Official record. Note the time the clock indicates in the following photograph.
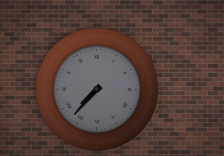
7:37
